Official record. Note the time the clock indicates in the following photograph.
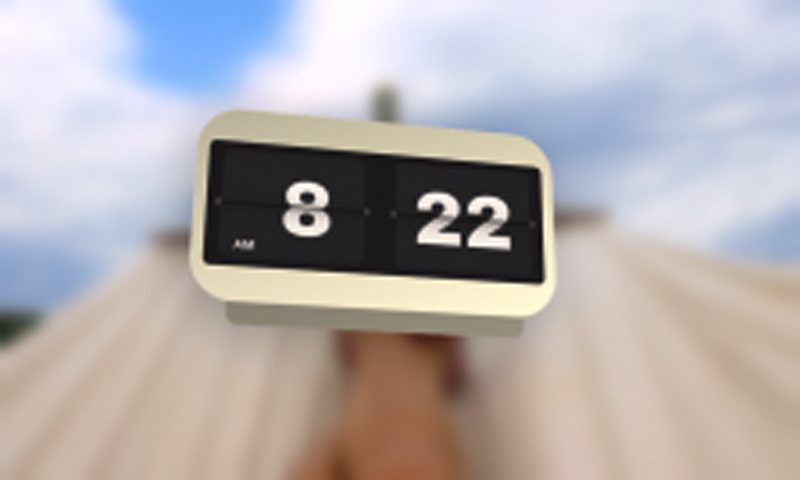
8:22
